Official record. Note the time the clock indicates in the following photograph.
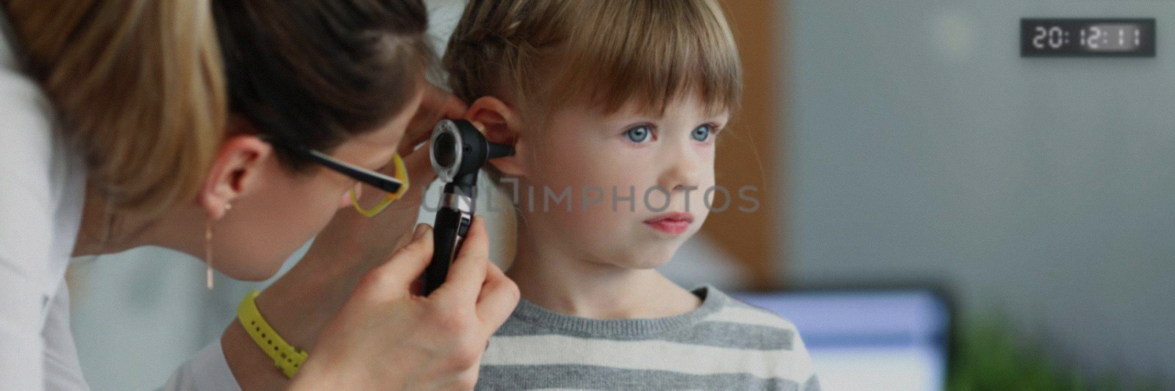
20:12:11
